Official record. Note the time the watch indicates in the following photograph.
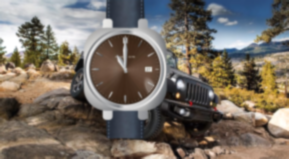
11:00
